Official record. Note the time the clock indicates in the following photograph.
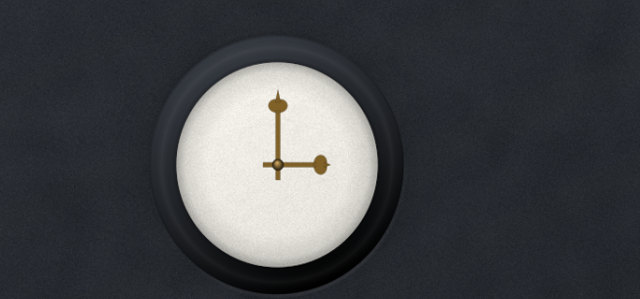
3:00
